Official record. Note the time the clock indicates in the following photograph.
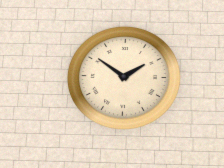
1:51
